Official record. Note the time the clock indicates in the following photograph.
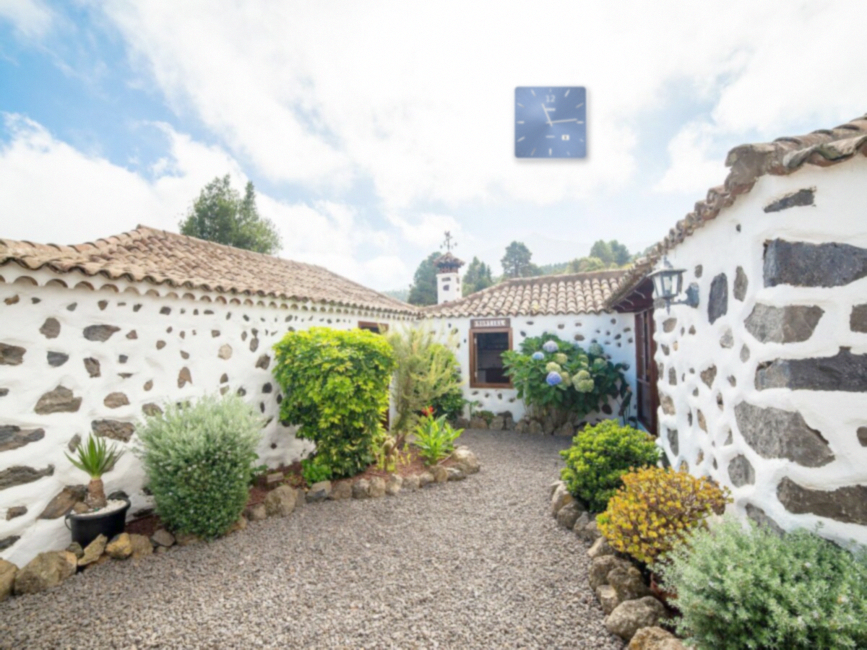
11:14
